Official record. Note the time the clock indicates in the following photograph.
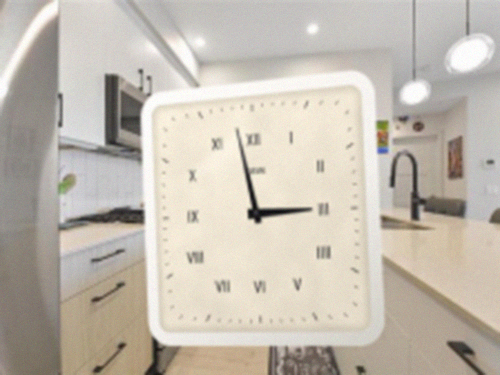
2:58
